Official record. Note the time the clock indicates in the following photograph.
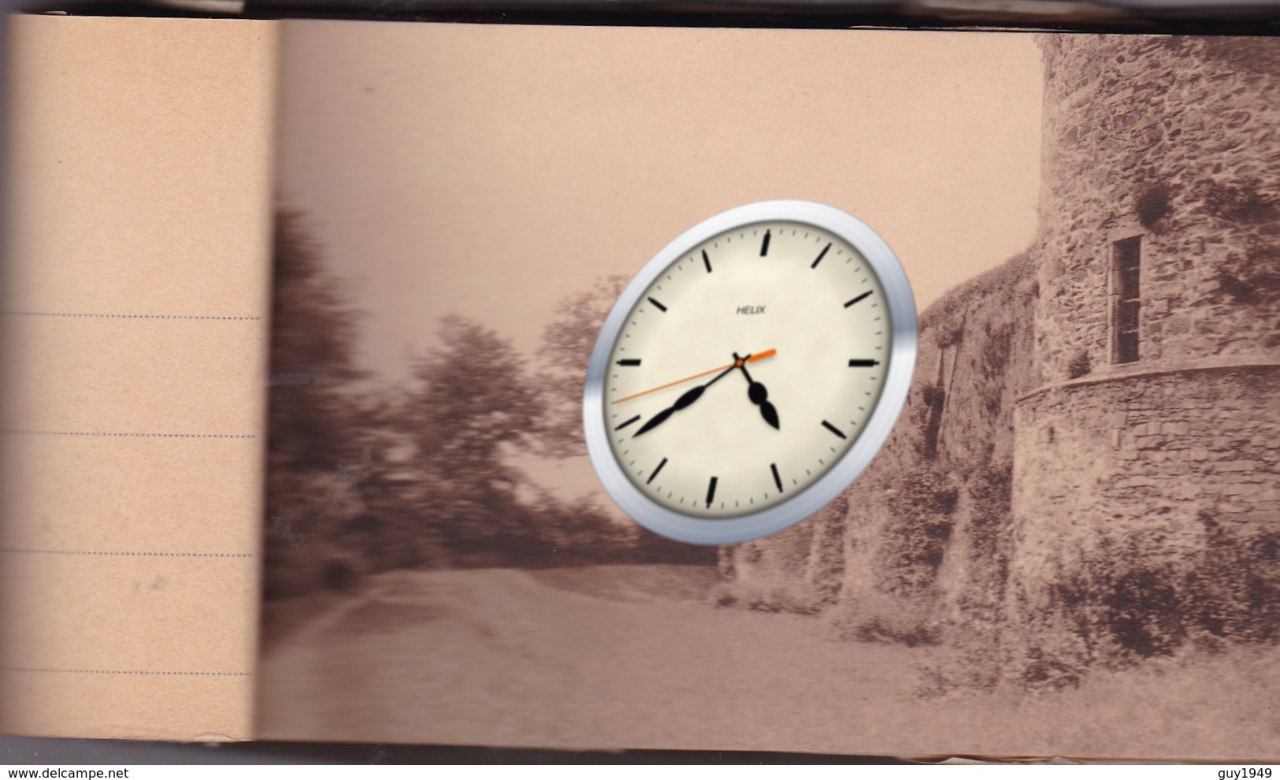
4:38:42
